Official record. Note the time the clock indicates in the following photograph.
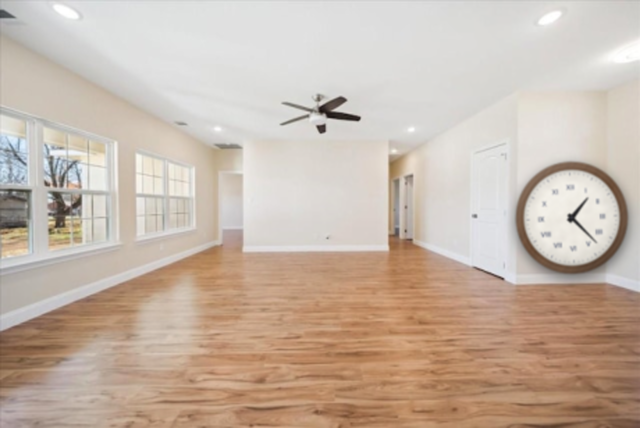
1:23
